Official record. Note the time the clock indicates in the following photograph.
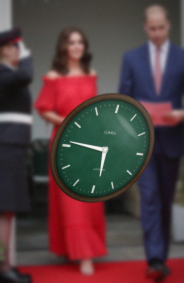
5:46
